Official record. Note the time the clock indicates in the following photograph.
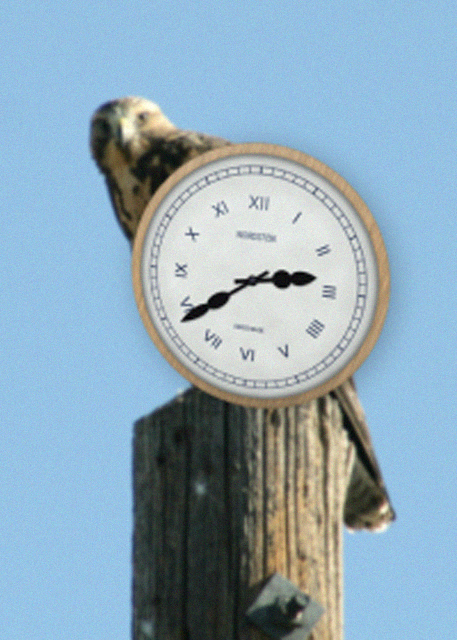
2:39
